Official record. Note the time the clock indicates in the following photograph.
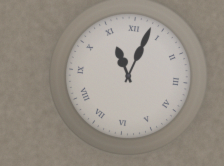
11:03
